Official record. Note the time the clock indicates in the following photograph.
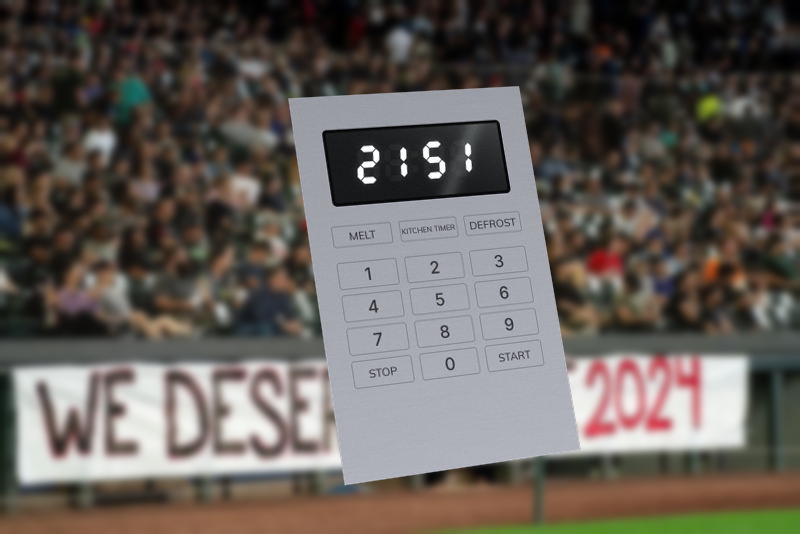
21:51
